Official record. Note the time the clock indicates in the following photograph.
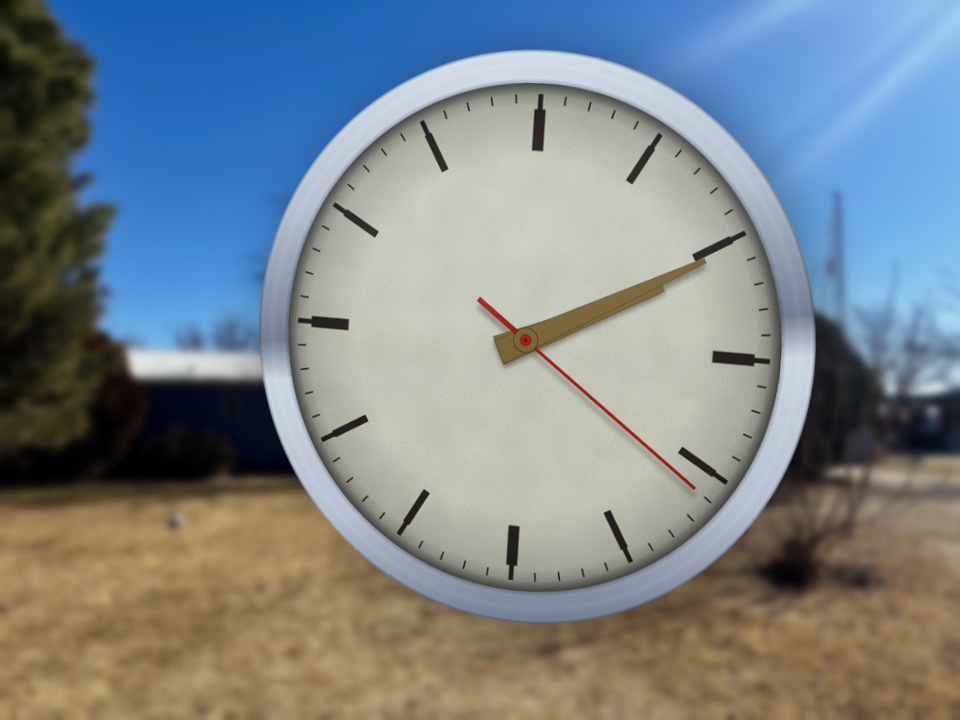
2:10:21
